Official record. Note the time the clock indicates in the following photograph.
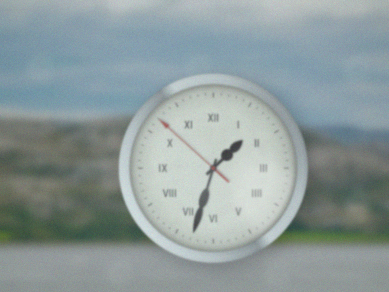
1:32:52
